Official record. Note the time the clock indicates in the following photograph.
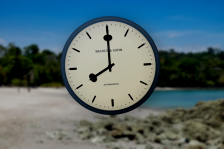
8:00
